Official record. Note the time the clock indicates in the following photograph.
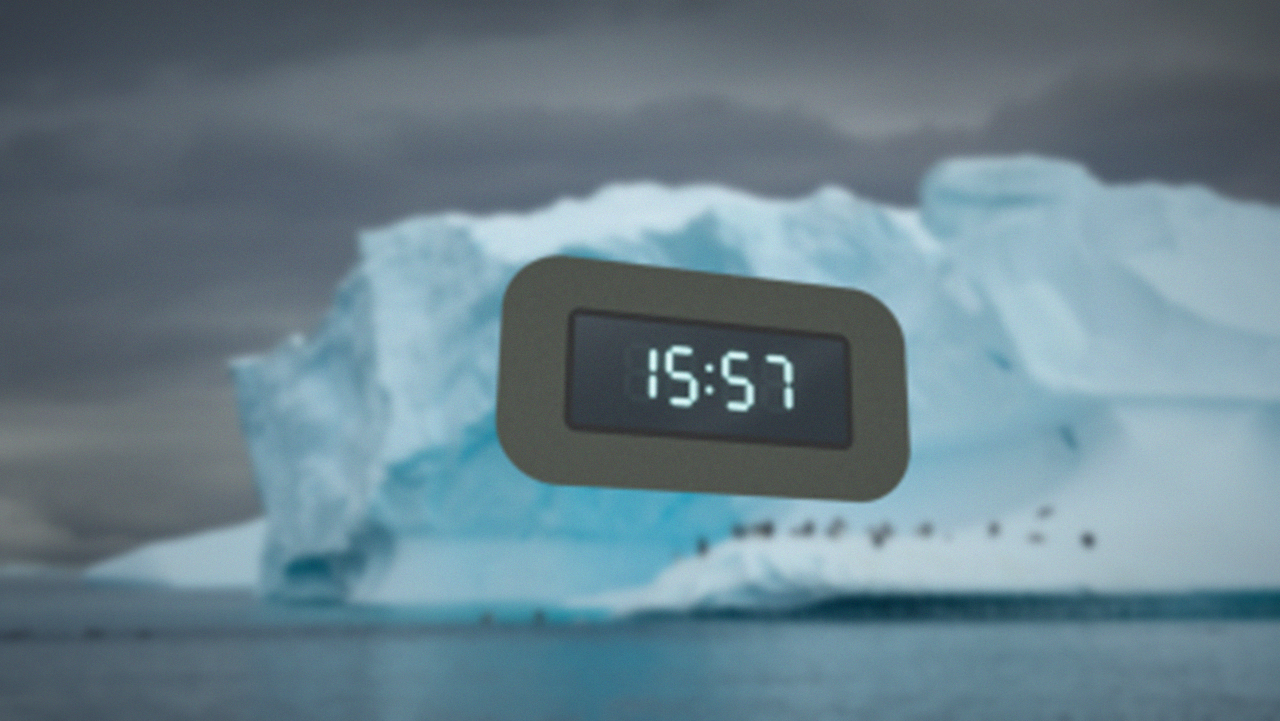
15:57
